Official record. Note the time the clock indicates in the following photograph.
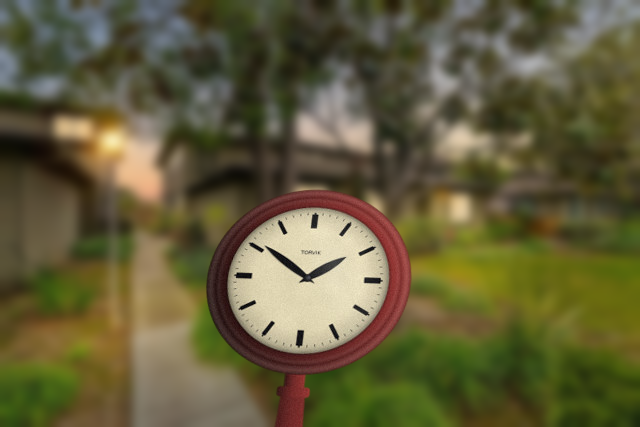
1:51
